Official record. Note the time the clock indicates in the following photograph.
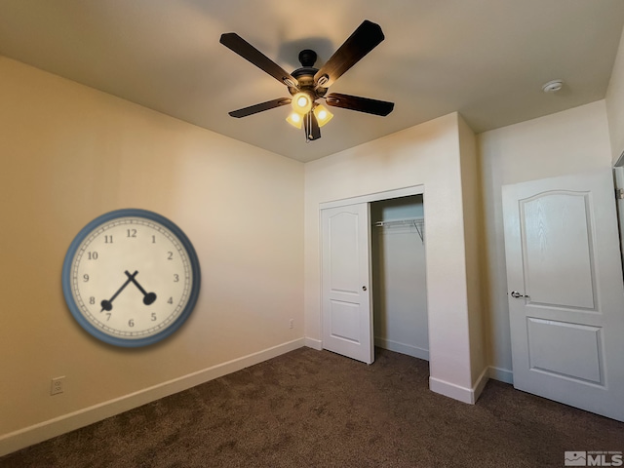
4:37
